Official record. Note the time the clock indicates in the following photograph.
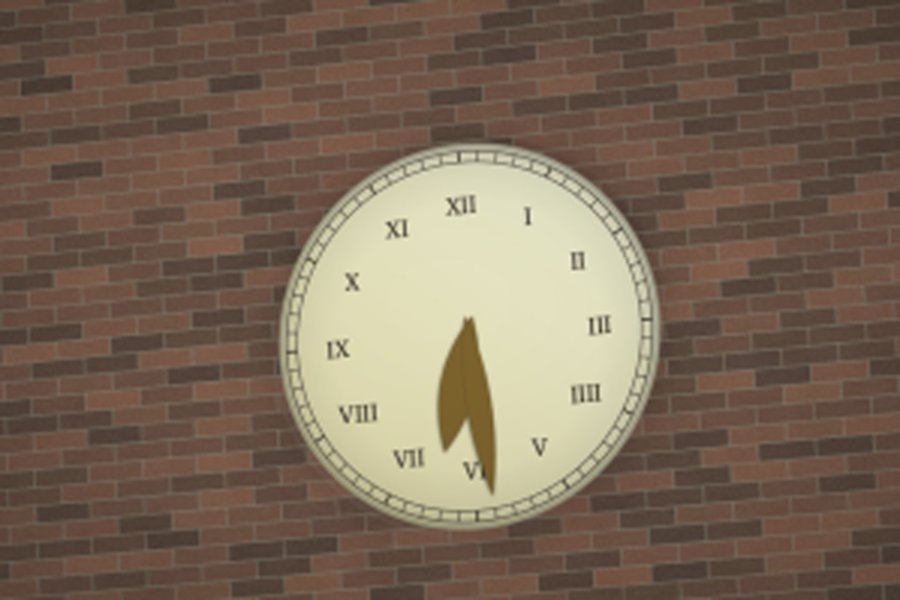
6:29
